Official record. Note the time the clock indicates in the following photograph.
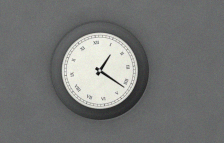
1:22
